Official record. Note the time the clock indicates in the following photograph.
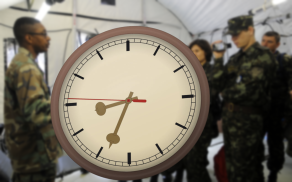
8:33:46
